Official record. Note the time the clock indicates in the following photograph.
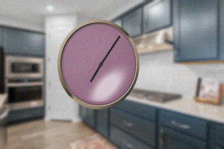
7:06
